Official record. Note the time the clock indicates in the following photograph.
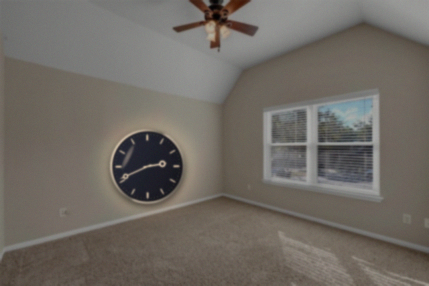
2:41
